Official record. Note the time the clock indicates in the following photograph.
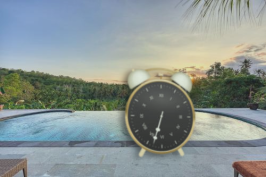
6:33
